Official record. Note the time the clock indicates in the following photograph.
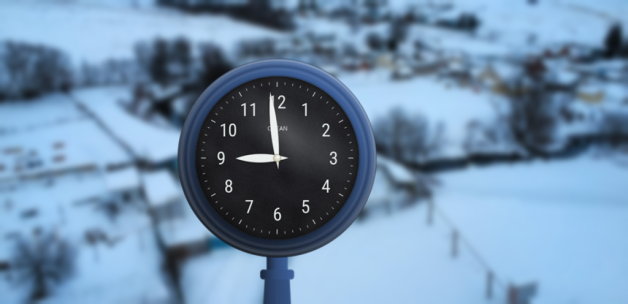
8:59
